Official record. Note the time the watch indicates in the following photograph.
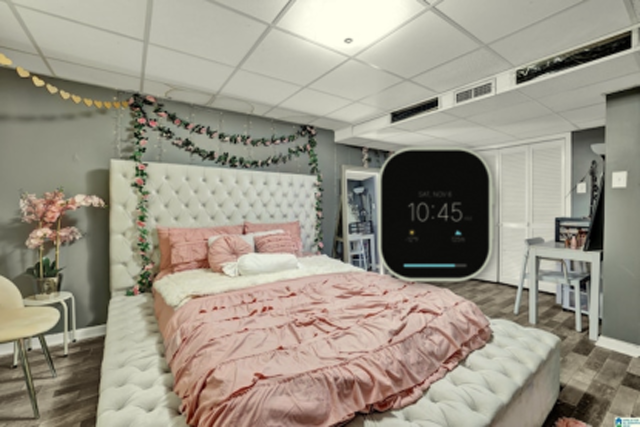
10:45
